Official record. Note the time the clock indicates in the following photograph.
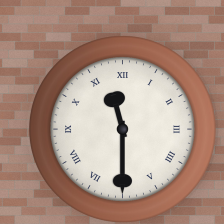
11:30
